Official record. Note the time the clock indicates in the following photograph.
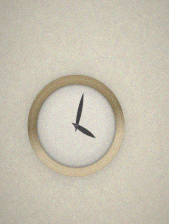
4:02
